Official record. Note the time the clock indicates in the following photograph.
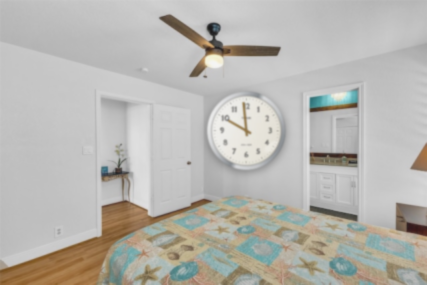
9:59
